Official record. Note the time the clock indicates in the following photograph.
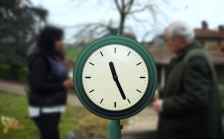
11:26
